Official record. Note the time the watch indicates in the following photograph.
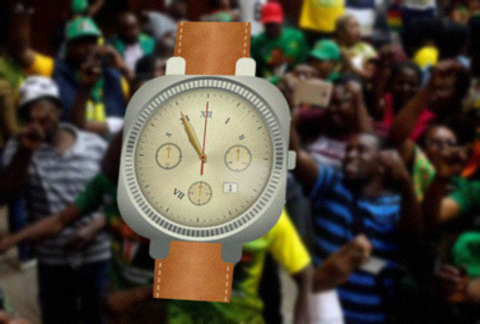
10:55
